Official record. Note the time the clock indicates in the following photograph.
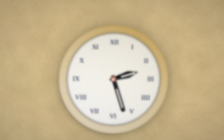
2:27
